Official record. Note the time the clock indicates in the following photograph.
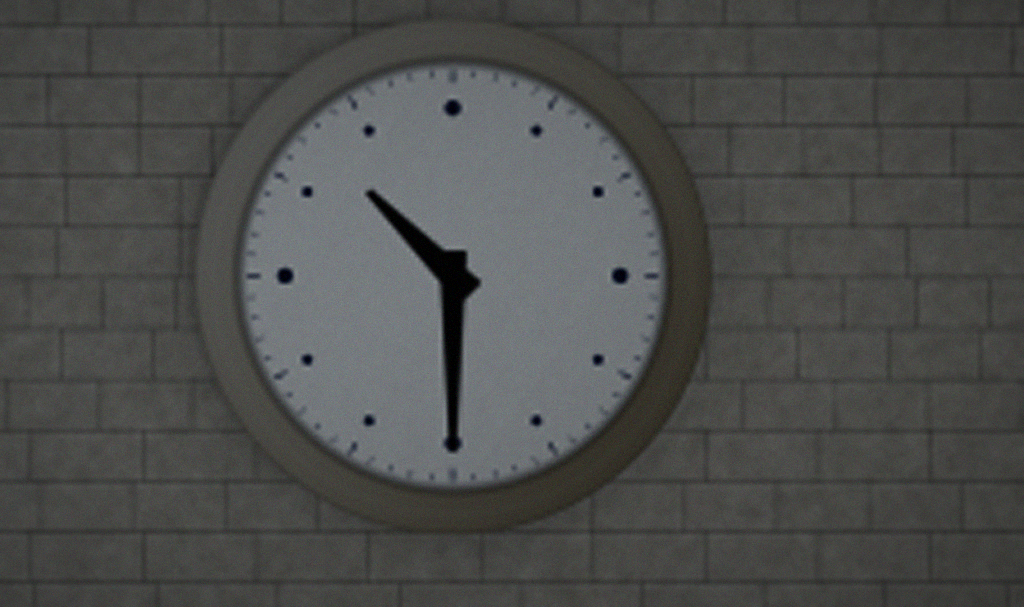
10:30
